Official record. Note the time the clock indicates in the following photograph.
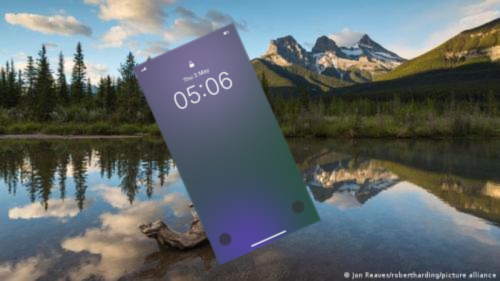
5:06
